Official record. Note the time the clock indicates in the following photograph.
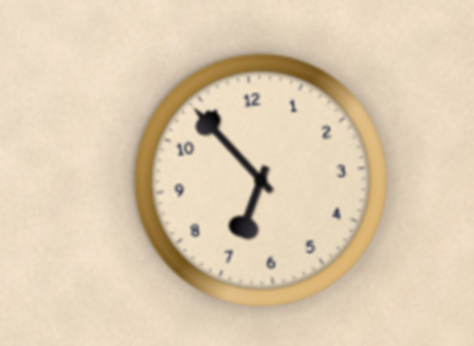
6:54
